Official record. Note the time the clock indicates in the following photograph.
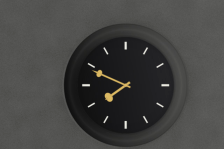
7:49
